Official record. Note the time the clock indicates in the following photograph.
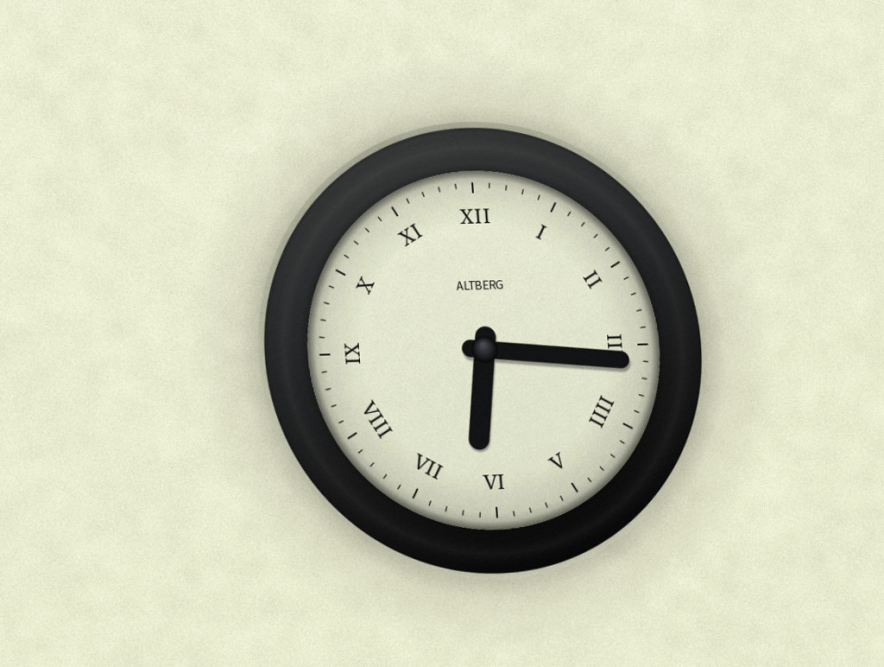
6:16
